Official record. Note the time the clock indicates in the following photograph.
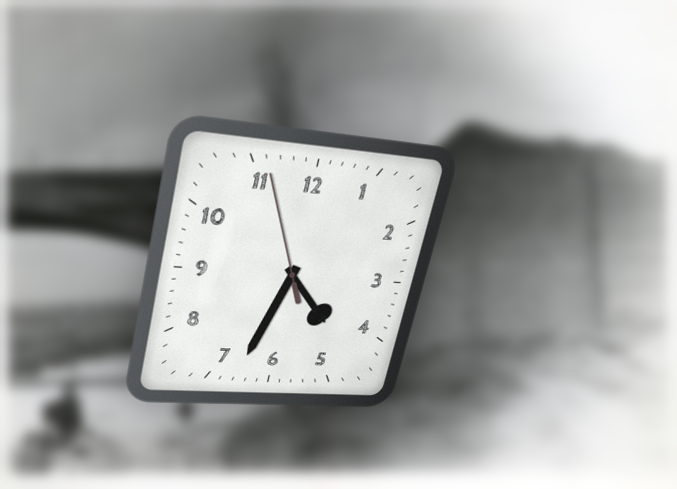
4:32:56
